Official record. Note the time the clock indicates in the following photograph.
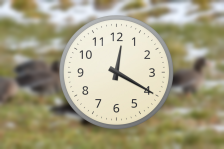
12:20
